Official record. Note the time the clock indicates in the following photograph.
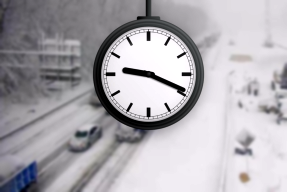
9:19
